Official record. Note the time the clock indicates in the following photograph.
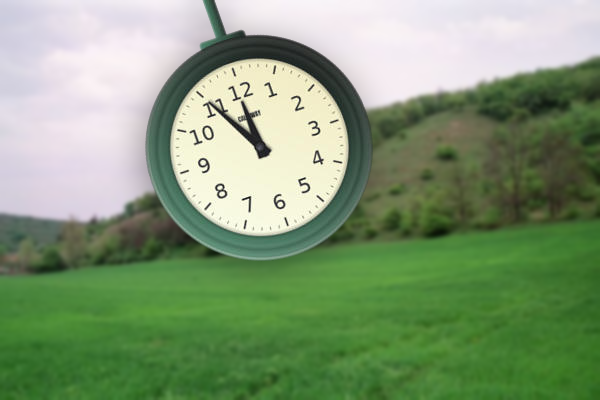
11:55
